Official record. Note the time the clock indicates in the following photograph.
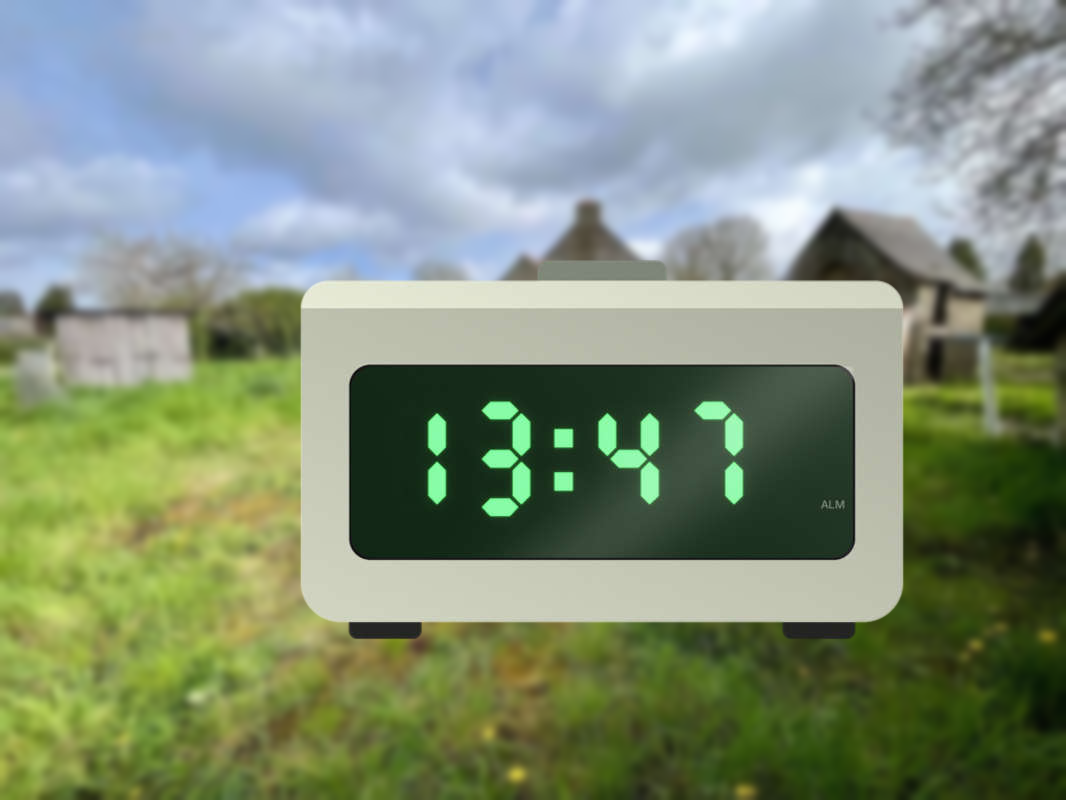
13:47
